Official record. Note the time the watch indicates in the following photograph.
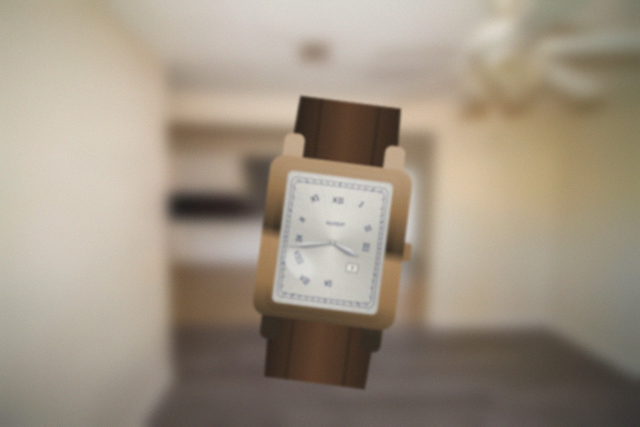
3:43
